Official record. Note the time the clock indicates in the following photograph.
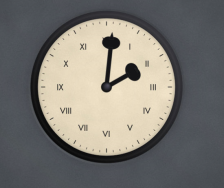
2:01
